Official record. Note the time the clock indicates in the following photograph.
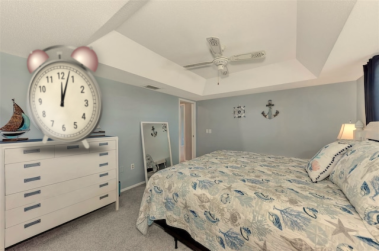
12:03
